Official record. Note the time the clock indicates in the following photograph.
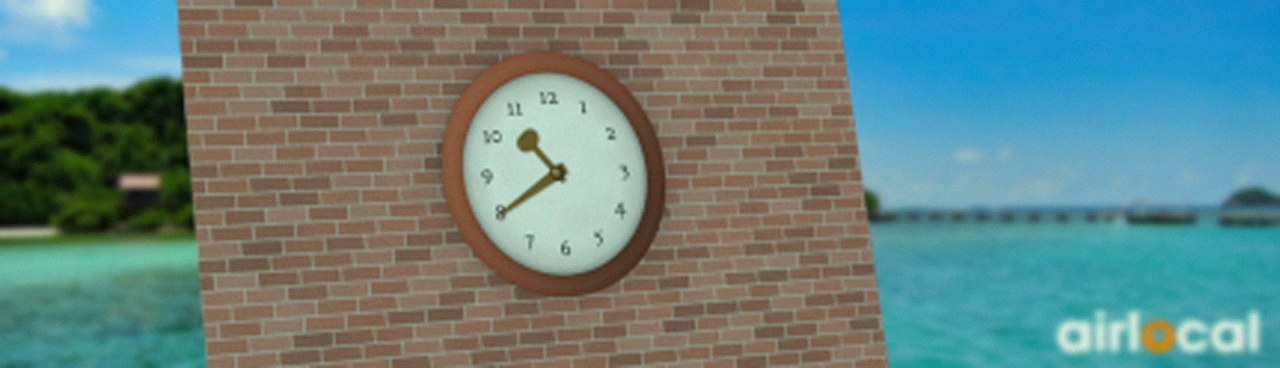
10:40
